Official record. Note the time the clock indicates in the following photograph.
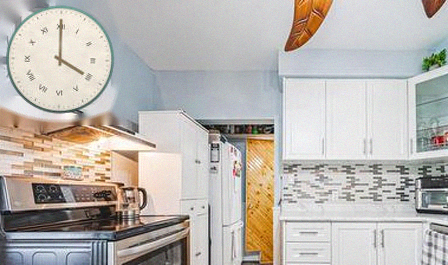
4:00
